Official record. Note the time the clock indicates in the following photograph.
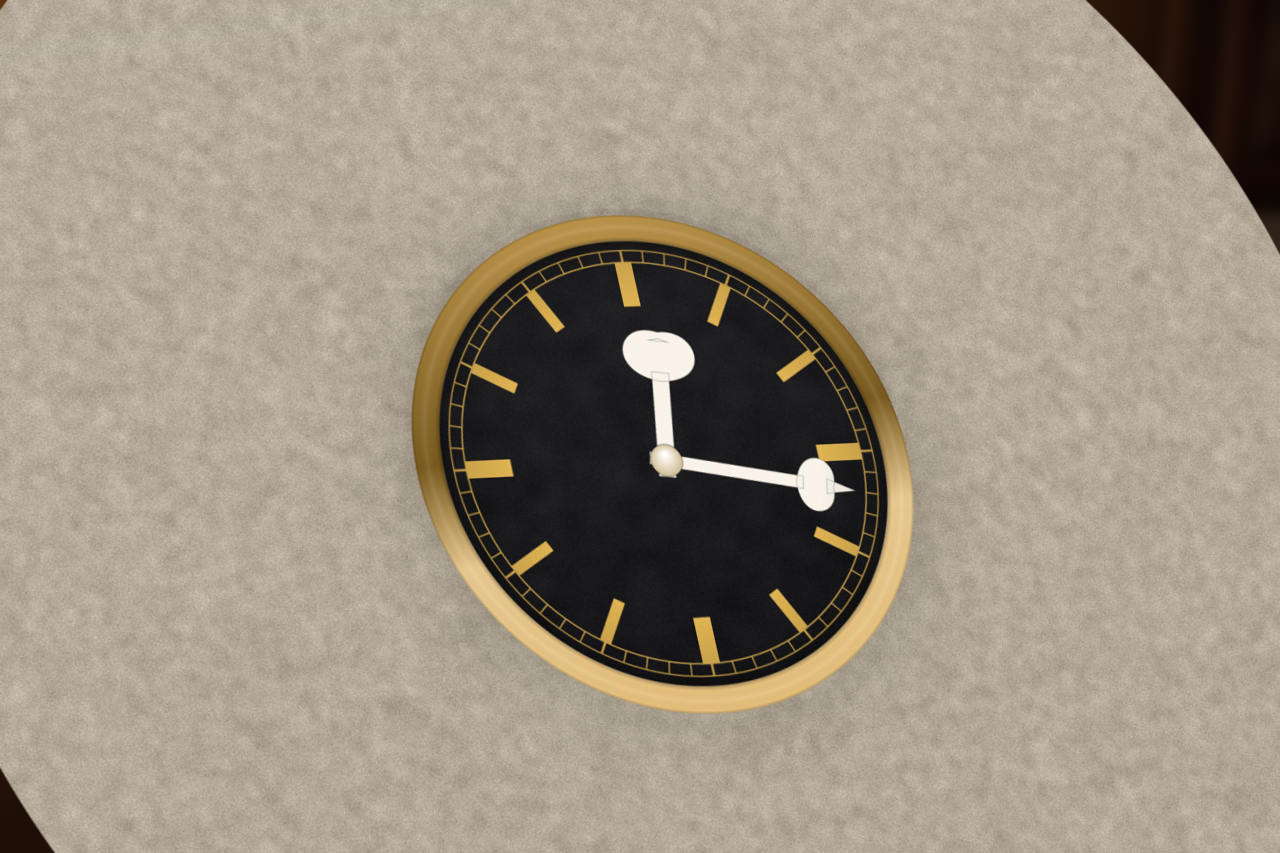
12:17
